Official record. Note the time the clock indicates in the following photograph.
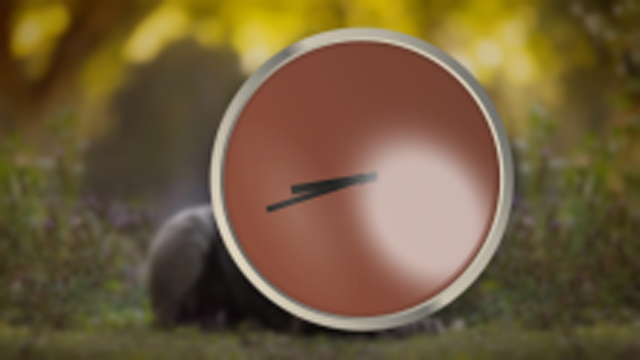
8:42
